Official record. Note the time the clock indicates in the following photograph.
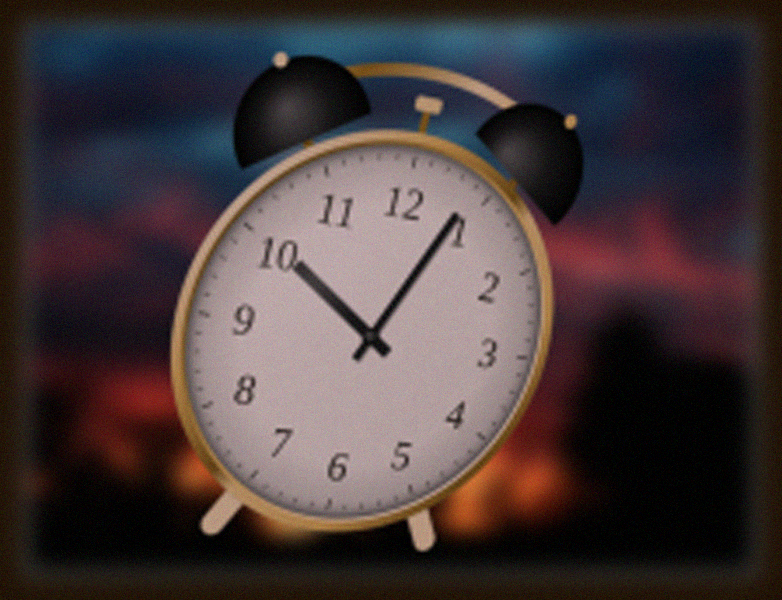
10:04
